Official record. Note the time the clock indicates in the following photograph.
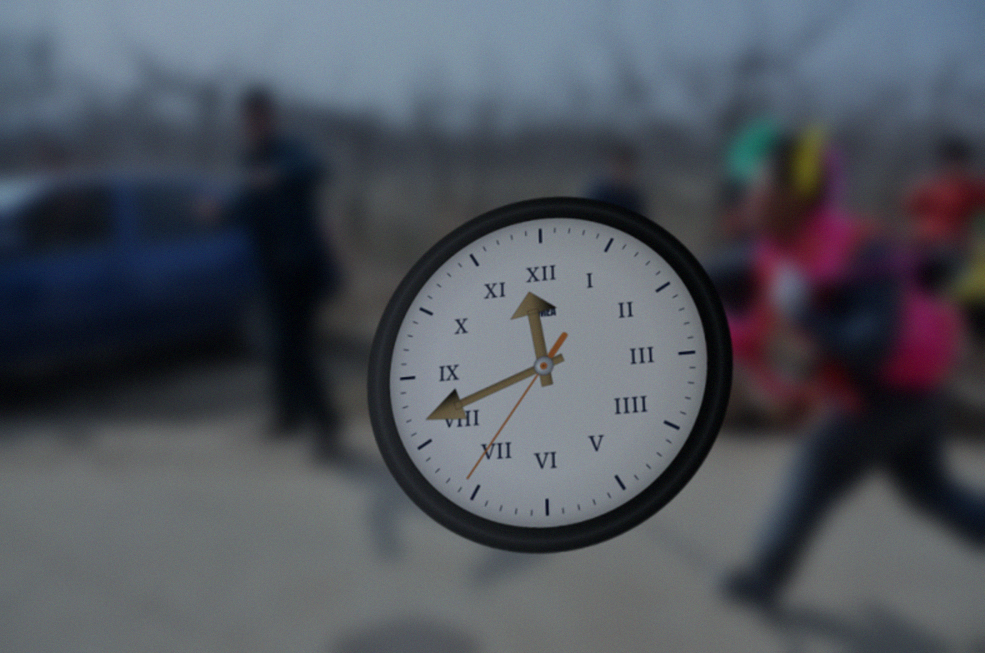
11:41:36
